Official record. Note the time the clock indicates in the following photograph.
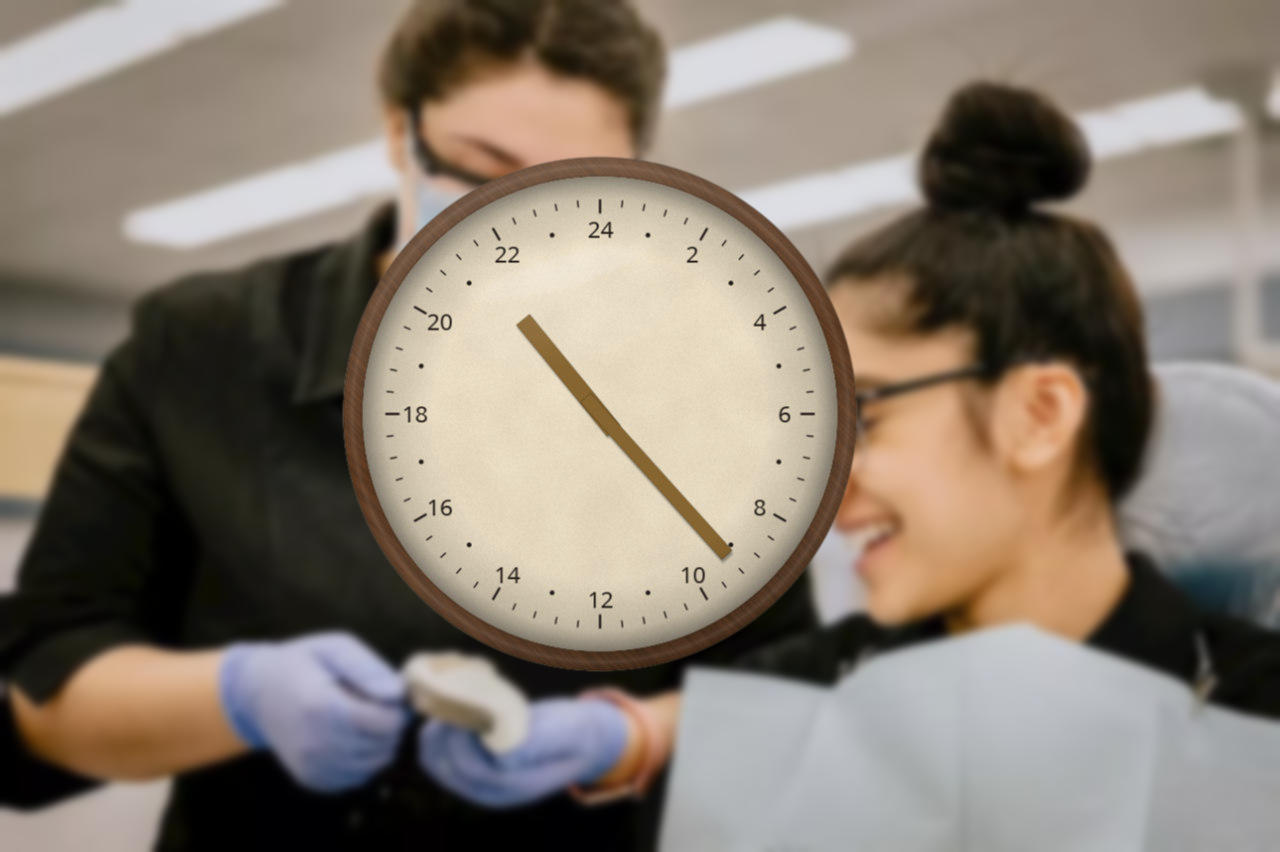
21:23
